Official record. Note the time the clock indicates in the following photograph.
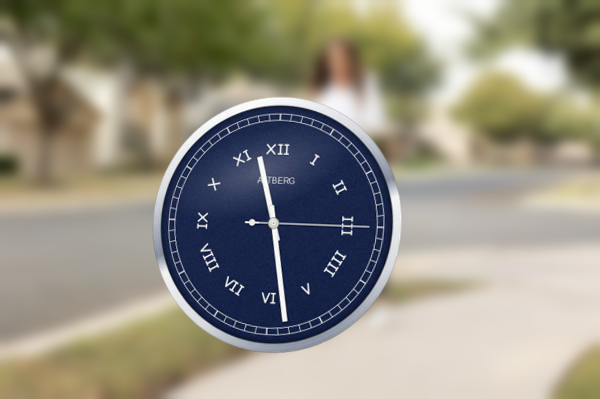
11:28:15
